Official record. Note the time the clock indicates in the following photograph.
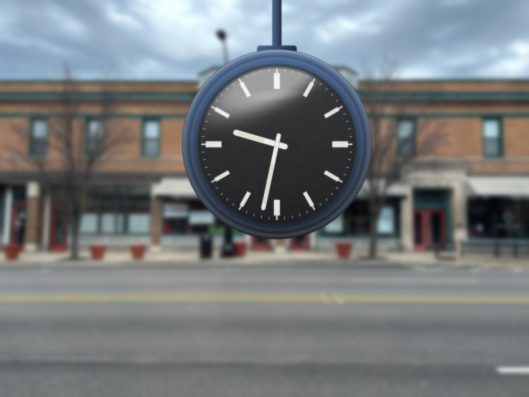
9:32
